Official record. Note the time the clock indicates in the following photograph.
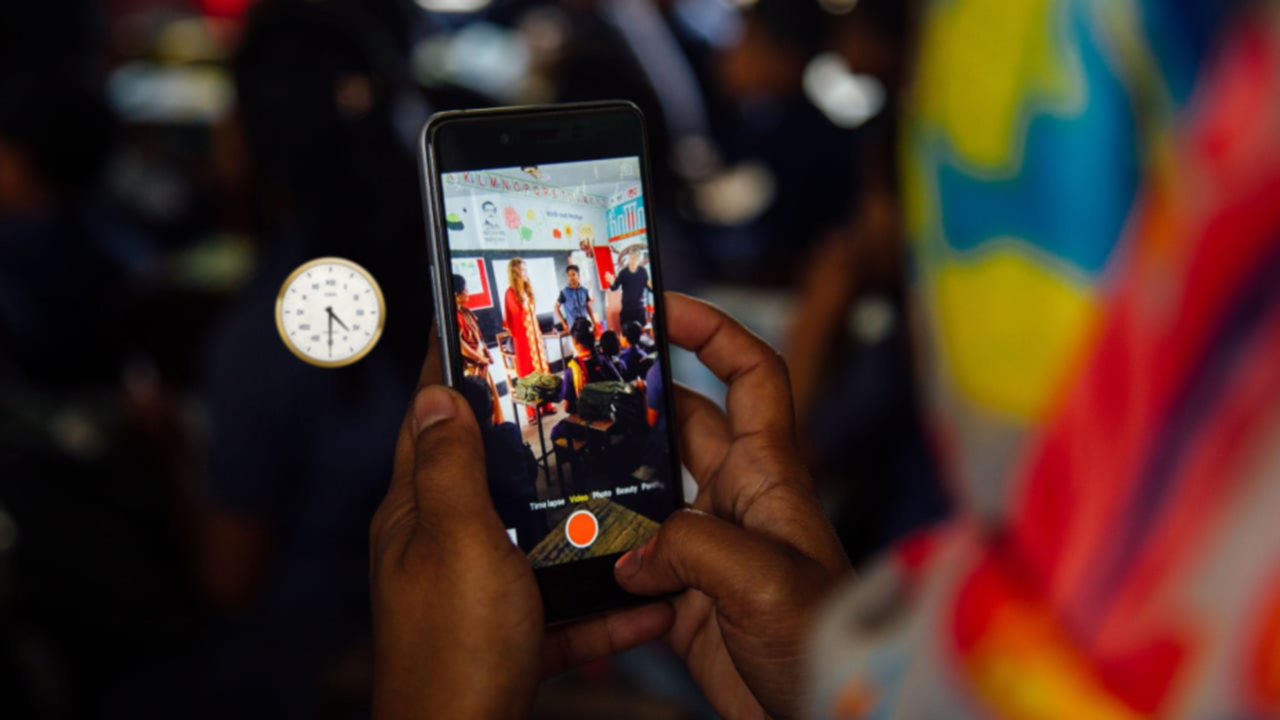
4:30
